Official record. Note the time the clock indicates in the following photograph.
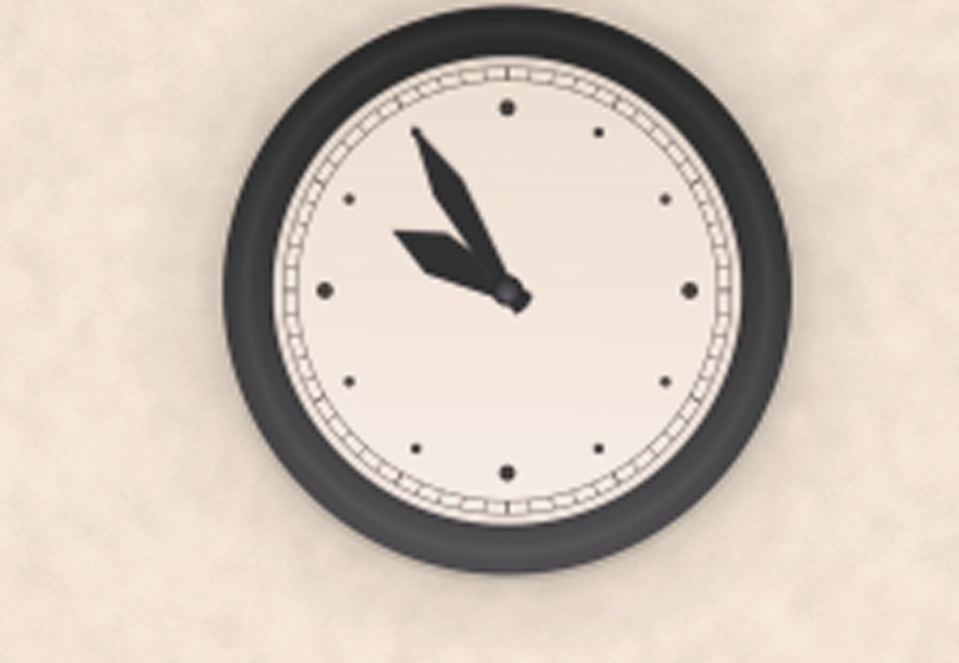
9:55
